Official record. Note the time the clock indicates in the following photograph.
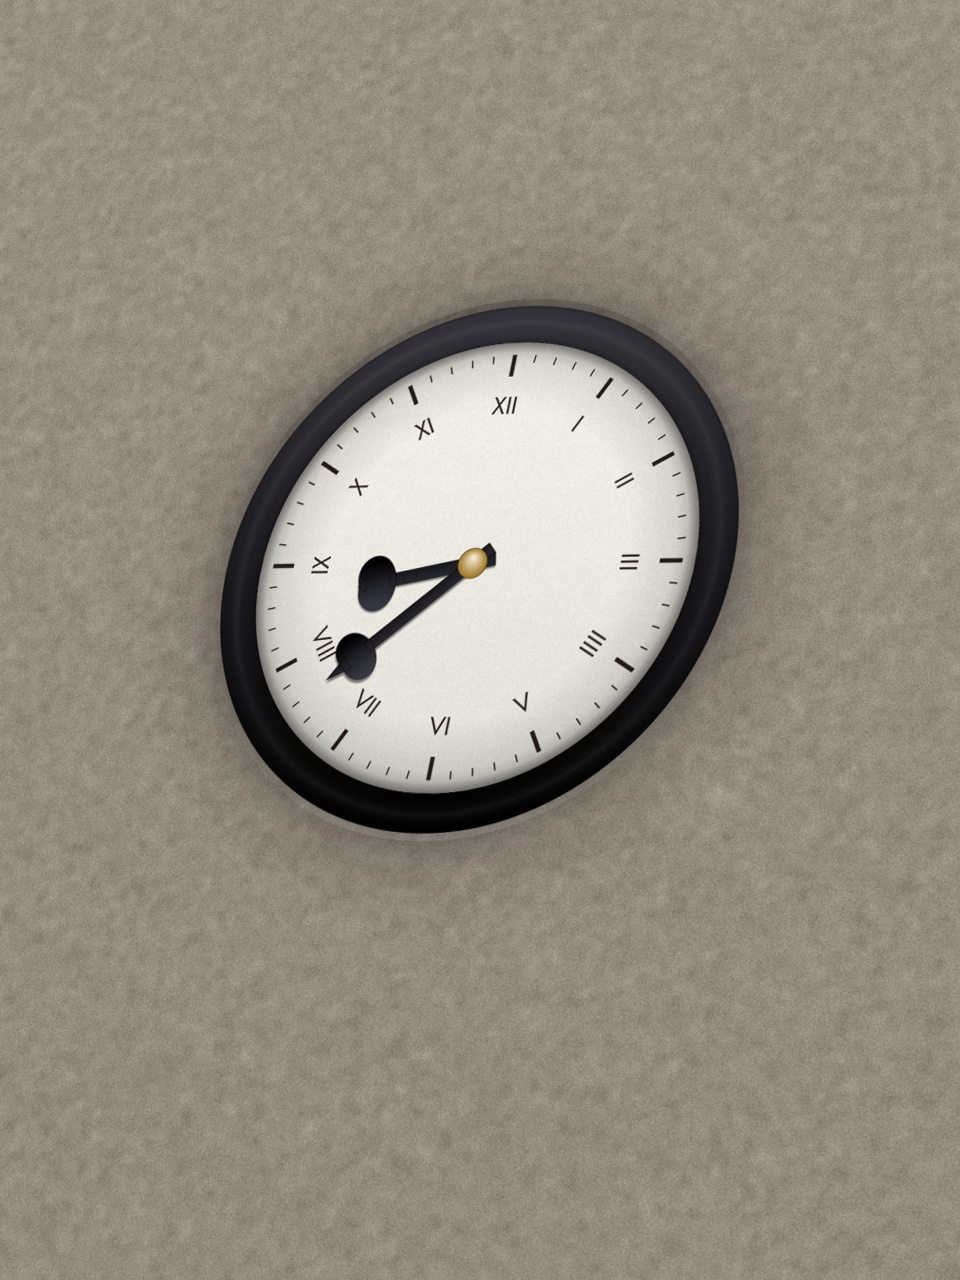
8:38
